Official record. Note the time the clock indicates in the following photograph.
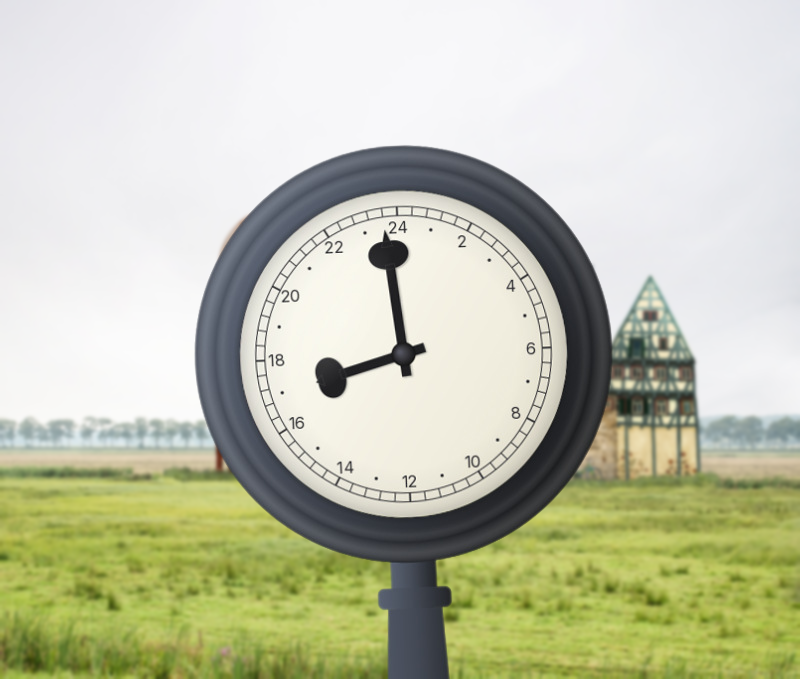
16:59
